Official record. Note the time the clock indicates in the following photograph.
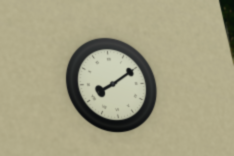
8:10
